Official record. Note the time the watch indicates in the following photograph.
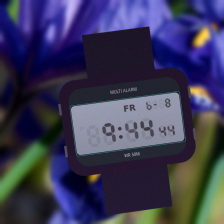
9:44:44
